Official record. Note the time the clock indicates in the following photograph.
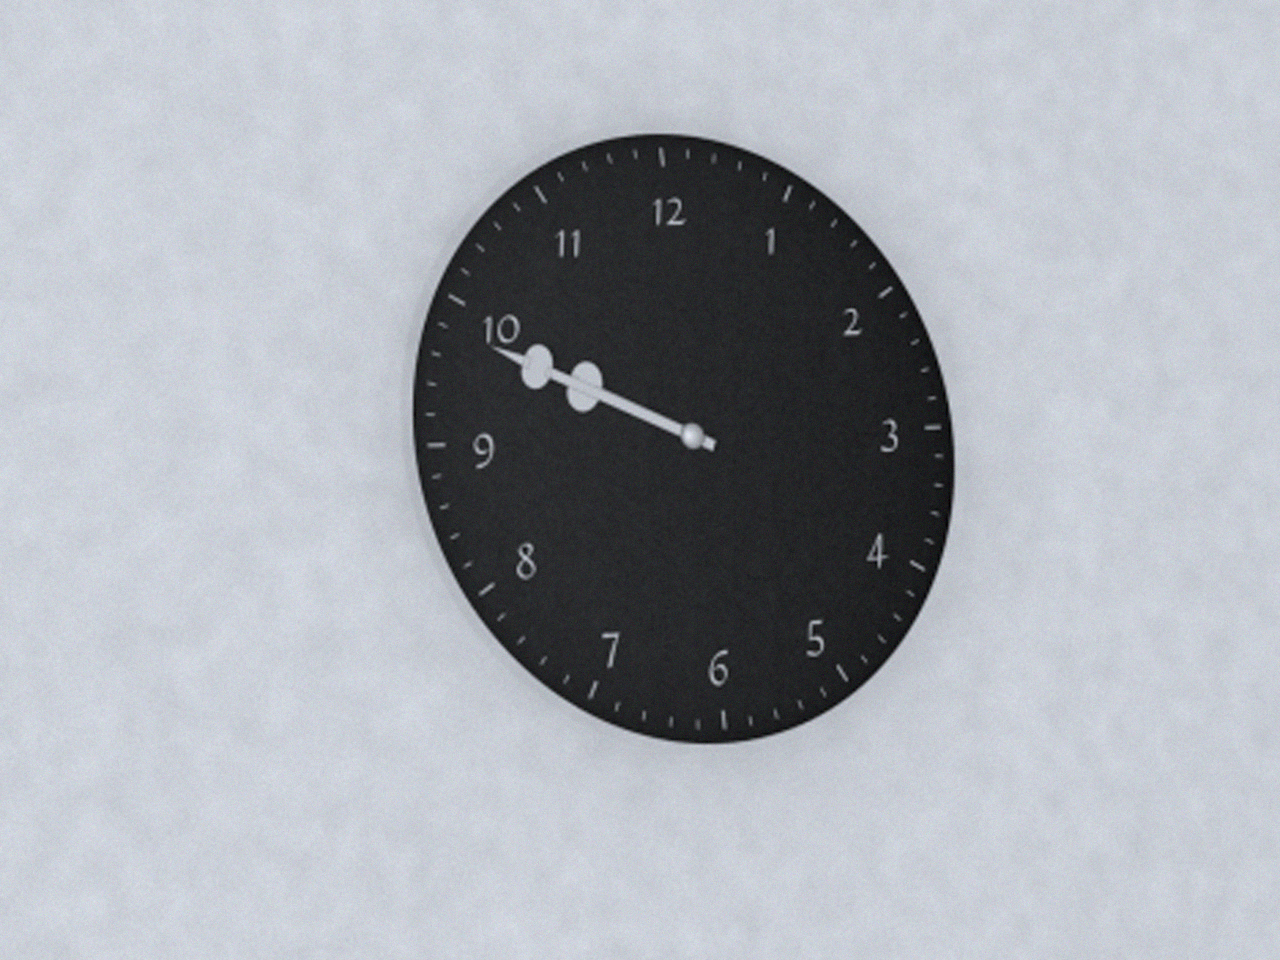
9:49
